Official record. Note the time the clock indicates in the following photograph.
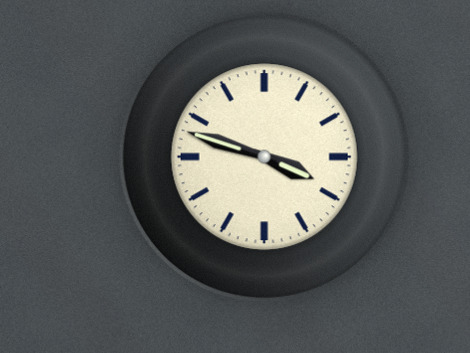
3:48
